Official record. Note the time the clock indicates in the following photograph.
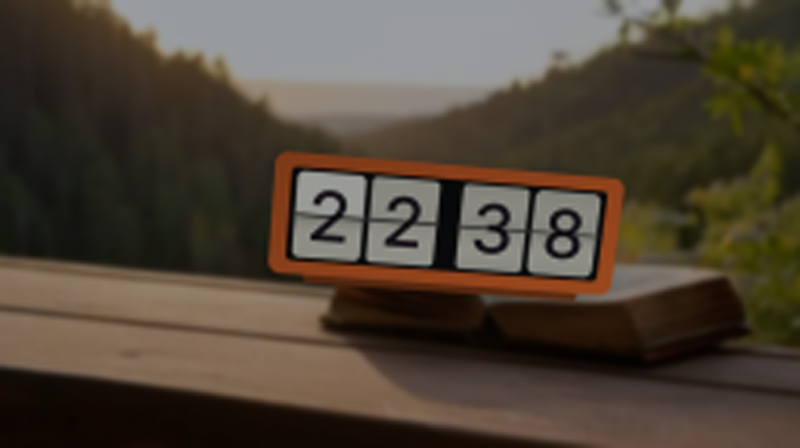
22:38
